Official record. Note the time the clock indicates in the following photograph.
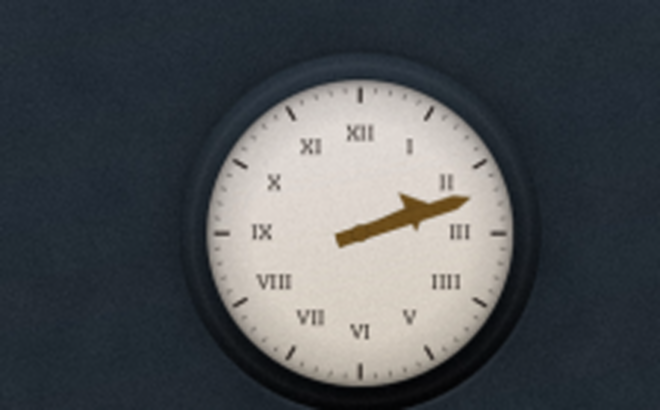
2:12
